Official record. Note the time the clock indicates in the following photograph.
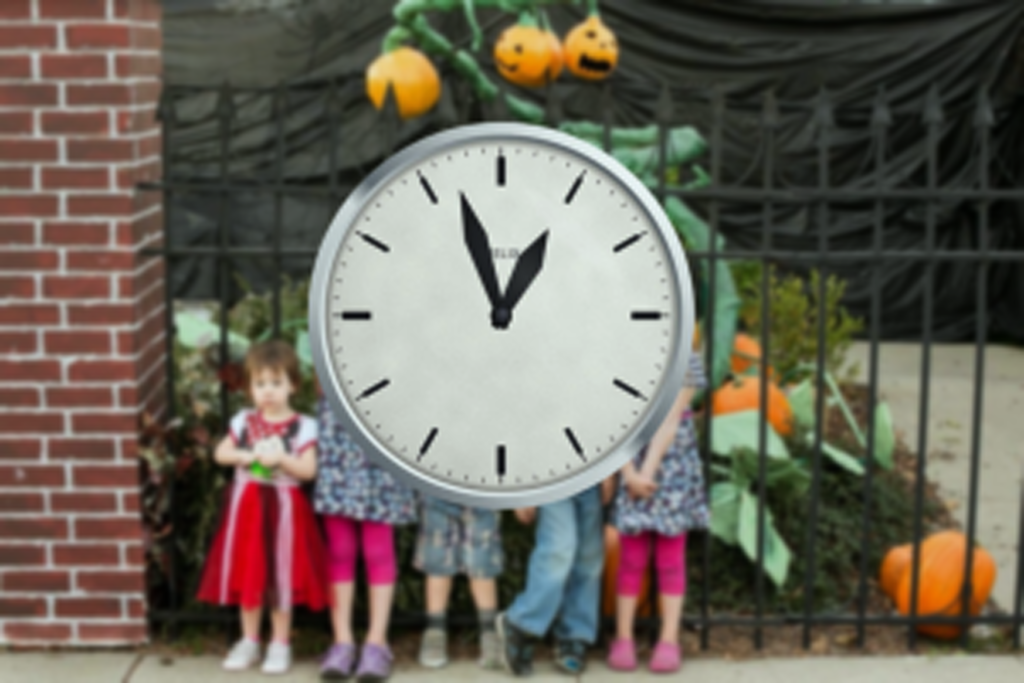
12:57
